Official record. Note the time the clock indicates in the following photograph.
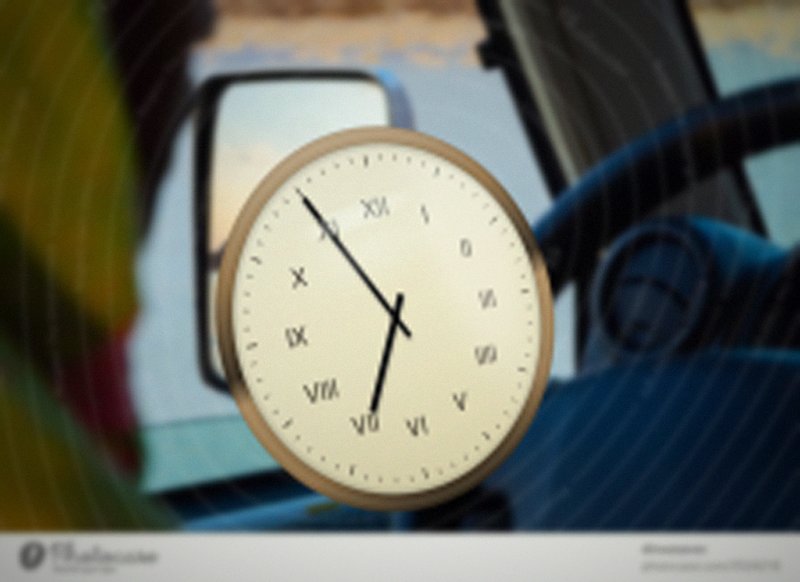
6:55
